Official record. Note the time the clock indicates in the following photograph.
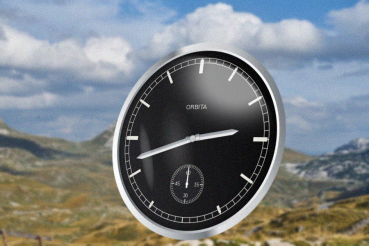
2:42
